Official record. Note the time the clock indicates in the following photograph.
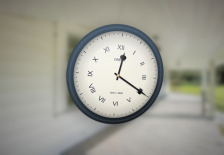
12:20
